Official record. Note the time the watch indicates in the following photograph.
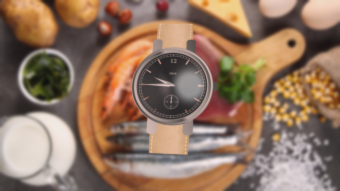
9:45
